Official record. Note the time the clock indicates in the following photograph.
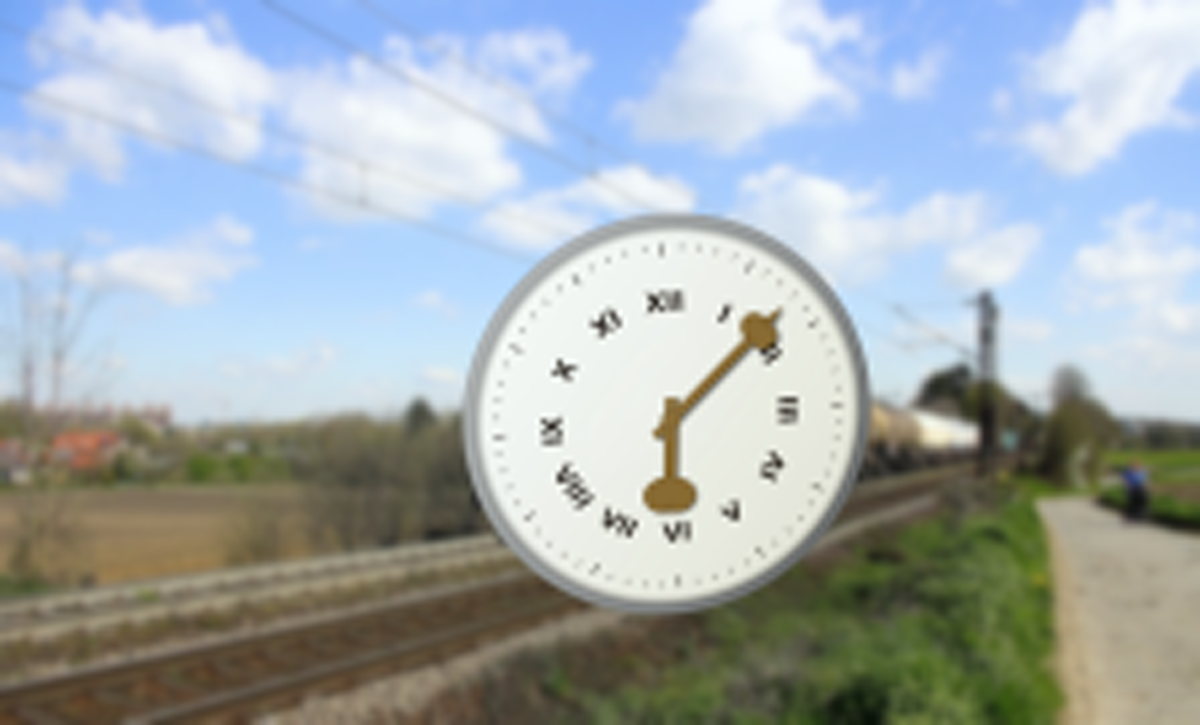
6:08
